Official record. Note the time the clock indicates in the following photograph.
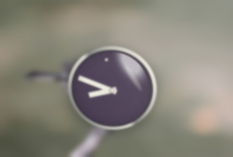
8:50
